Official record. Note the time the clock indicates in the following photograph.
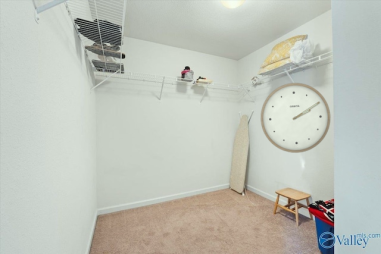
2:10
